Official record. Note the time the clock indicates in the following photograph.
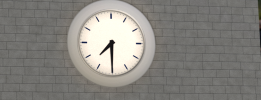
7:30
